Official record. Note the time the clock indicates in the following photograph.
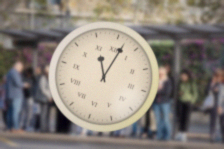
11:02
